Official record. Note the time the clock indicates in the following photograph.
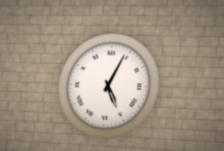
5:04
